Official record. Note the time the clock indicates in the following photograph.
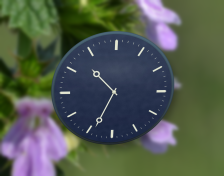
10:34
